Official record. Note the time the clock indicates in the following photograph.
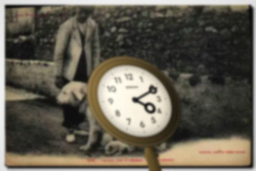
4:11
